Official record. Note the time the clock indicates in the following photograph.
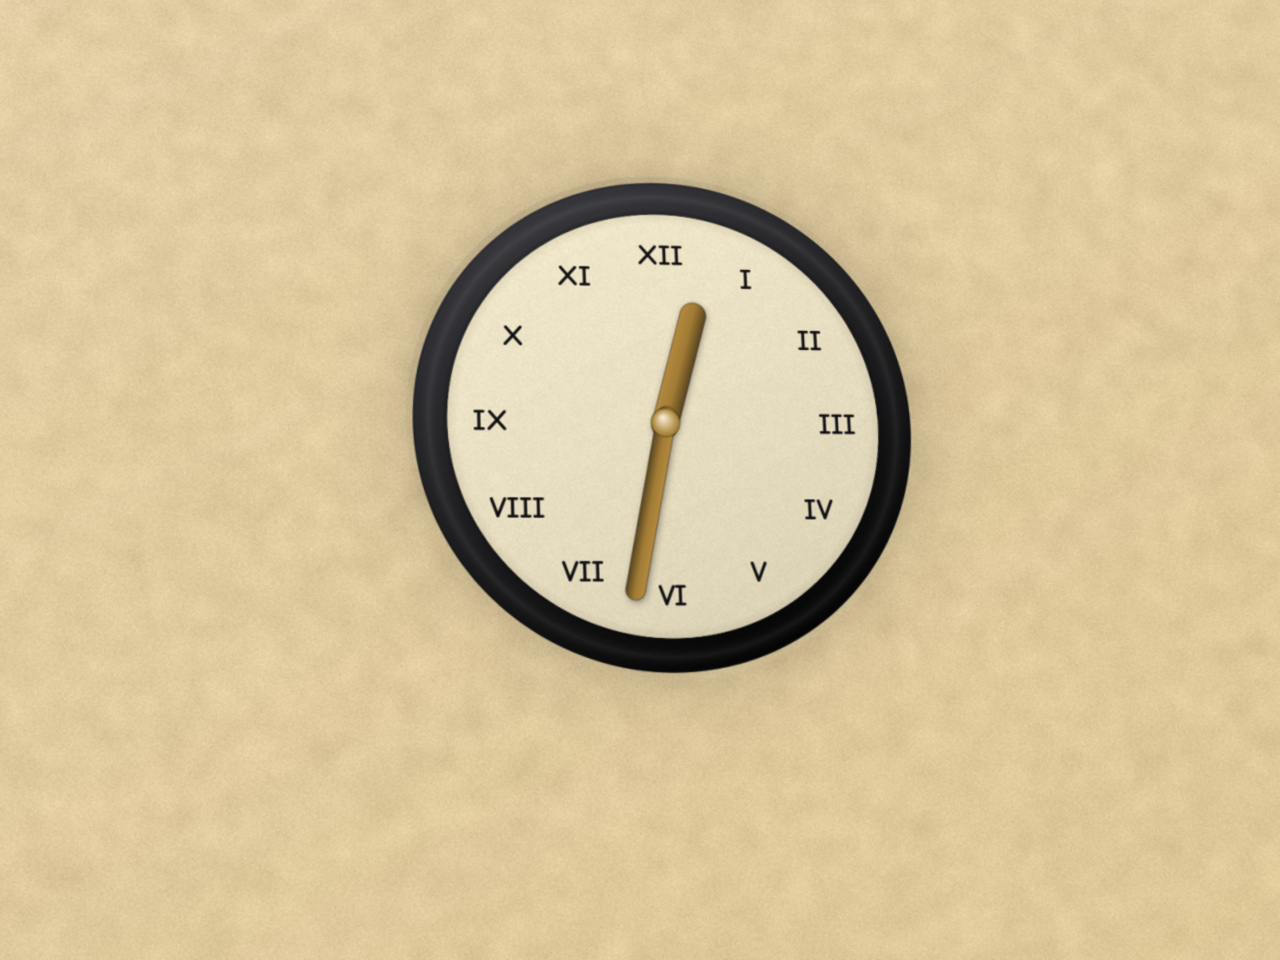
12:32
